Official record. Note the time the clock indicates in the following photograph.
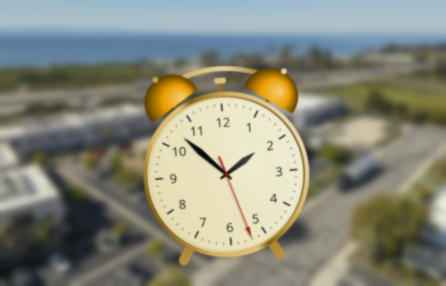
1:52:27
